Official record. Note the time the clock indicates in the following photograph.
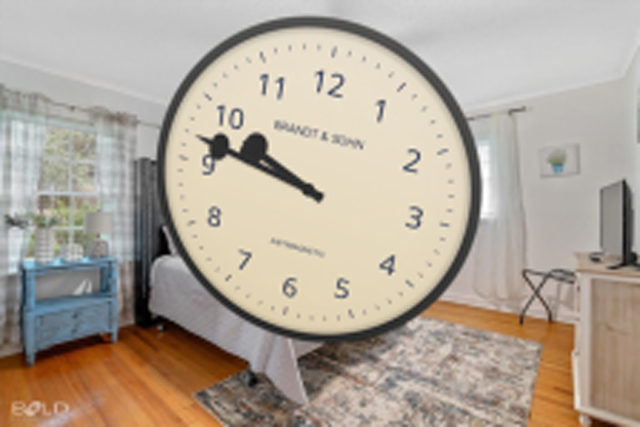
9:47
